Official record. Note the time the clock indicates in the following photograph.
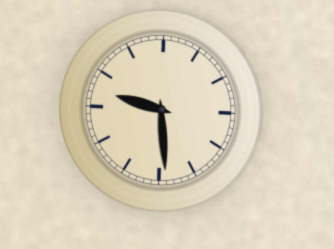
9:29
